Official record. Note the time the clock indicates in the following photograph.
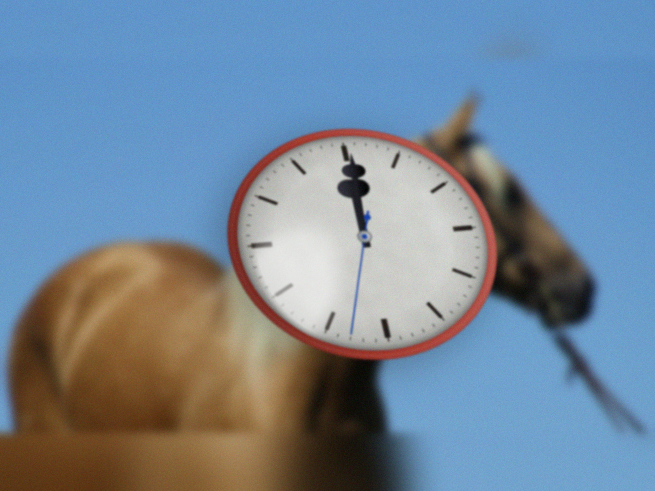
12:00:33
